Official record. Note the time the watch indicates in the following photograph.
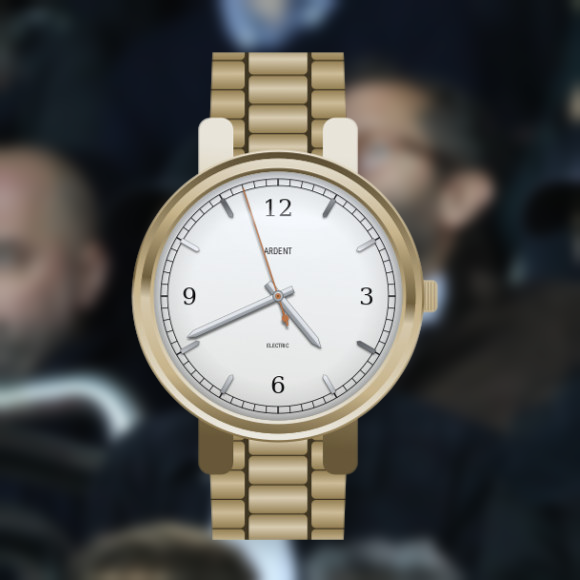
4:40:57
